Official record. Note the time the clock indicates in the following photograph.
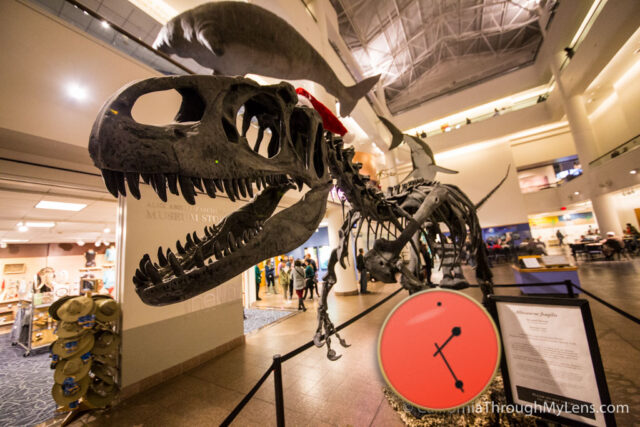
1:25
